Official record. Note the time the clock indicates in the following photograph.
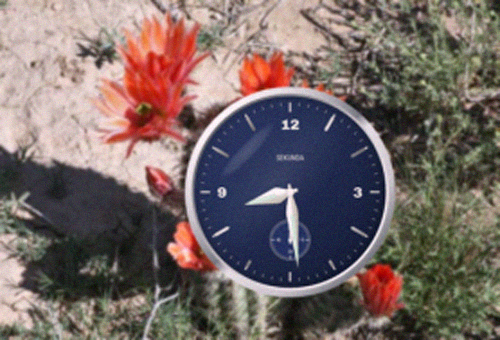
8:29
